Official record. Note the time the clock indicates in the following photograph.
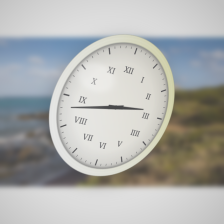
2:43
